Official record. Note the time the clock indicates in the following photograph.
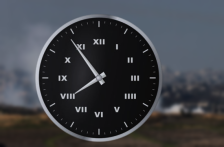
7:54
